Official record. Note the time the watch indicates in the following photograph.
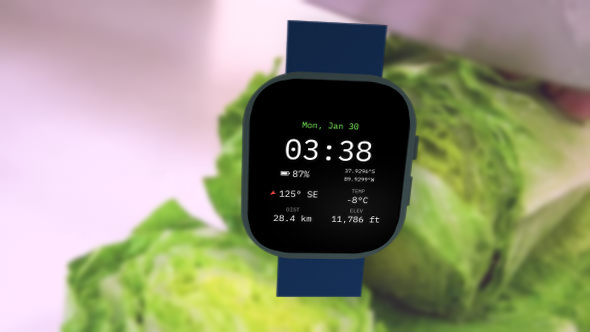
3:38
